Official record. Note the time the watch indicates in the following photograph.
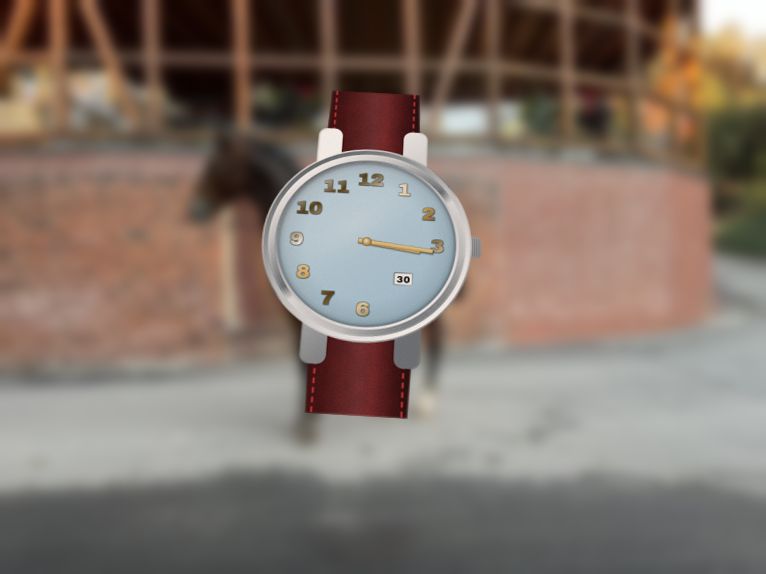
3:16
